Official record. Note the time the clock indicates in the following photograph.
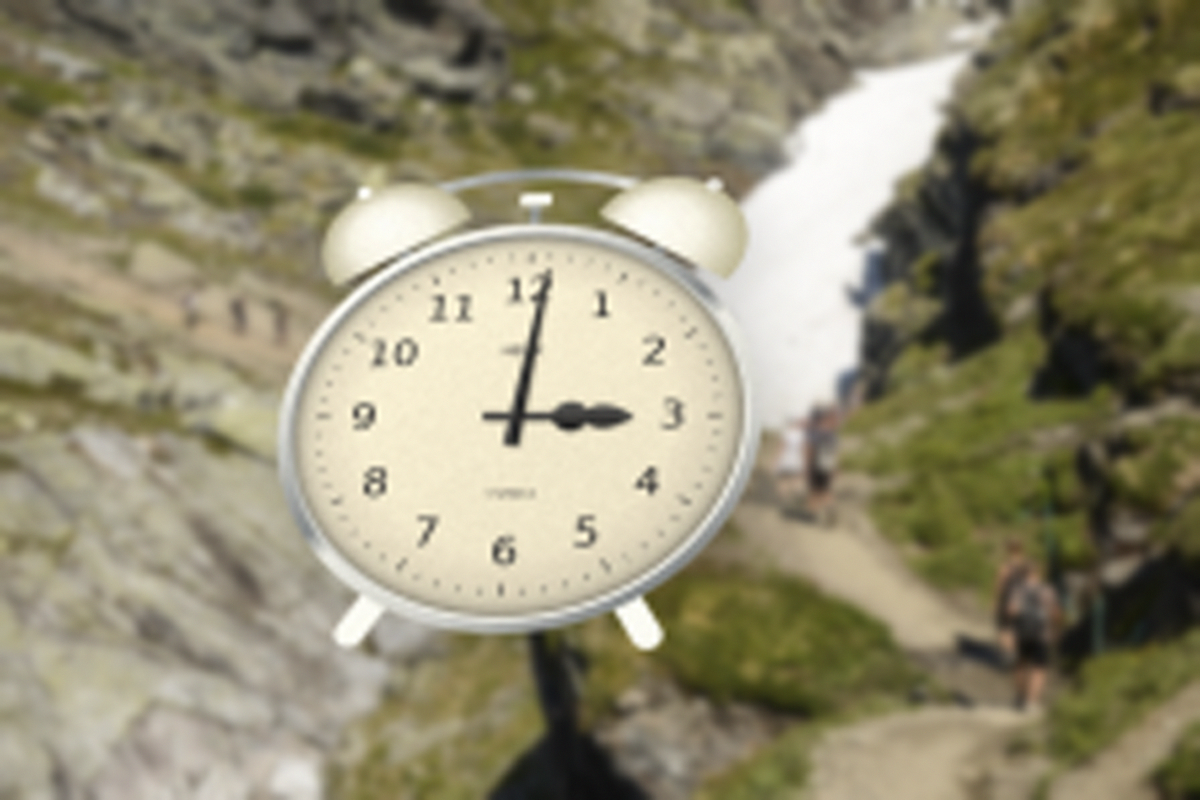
3:01
